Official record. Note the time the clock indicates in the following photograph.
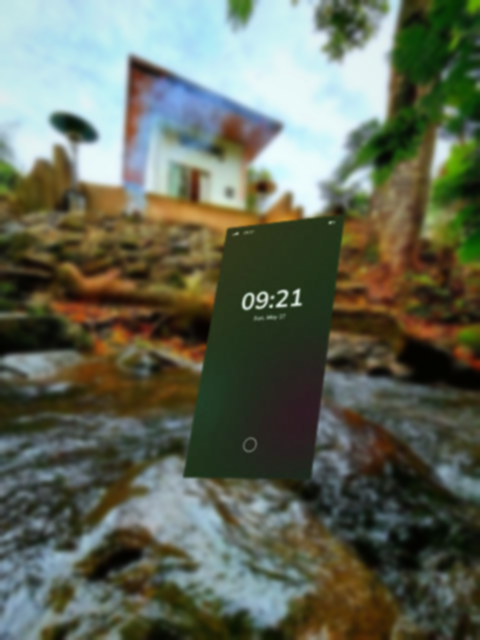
9:21
